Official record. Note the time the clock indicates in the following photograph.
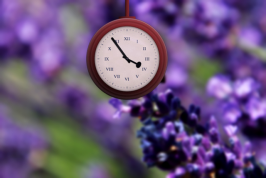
3:54
